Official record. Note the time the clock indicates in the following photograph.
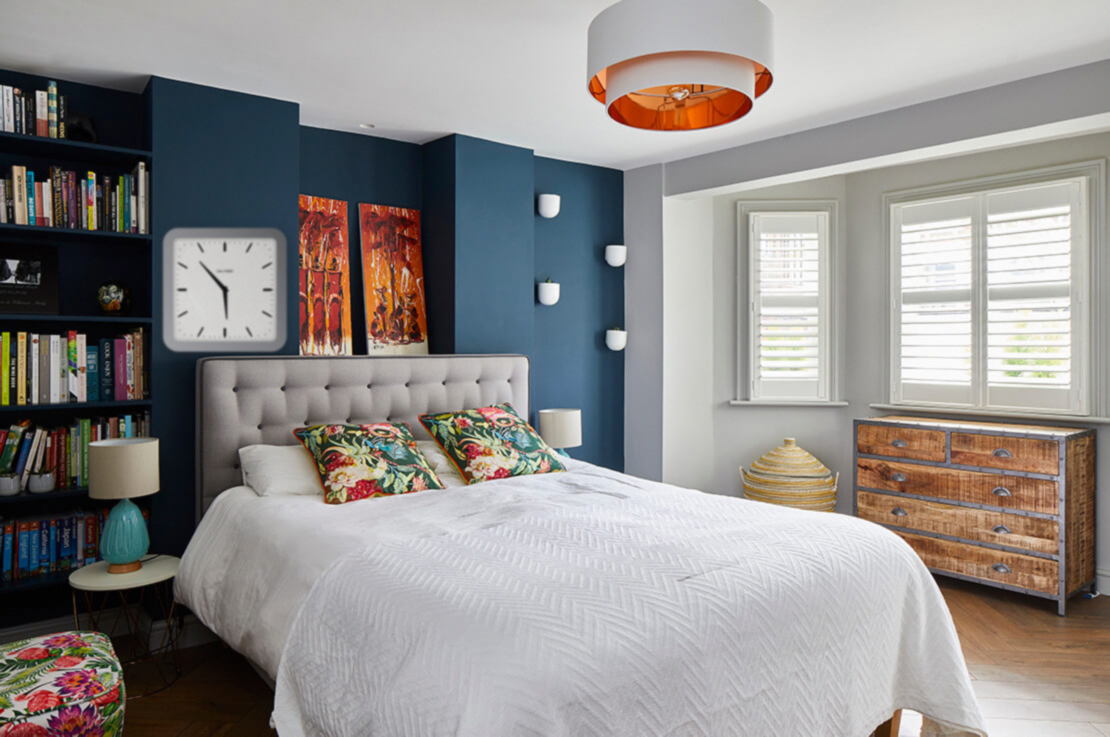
5:53
